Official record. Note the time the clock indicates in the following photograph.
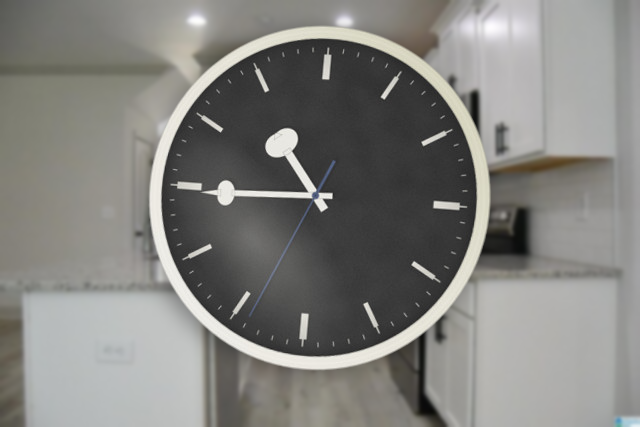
10:44:34
